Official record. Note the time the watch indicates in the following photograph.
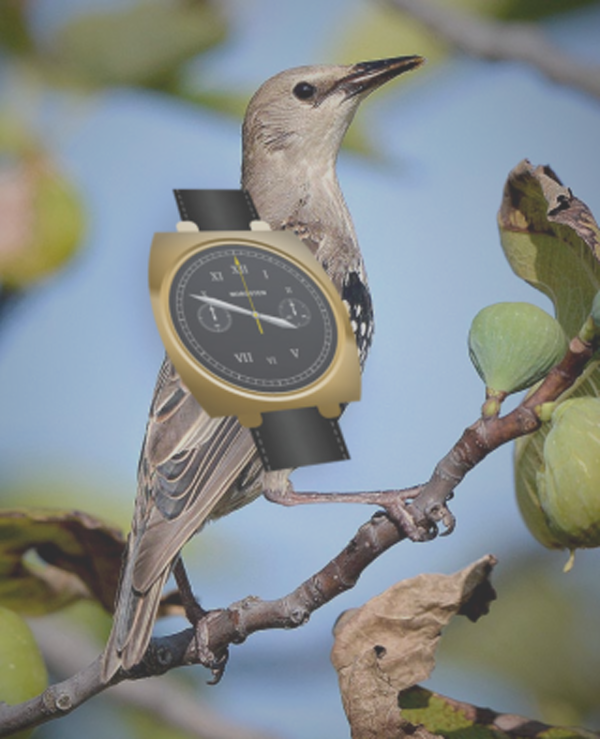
3:49
